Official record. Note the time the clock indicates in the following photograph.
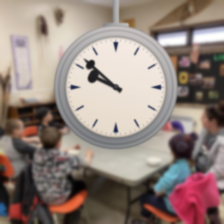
9:52
